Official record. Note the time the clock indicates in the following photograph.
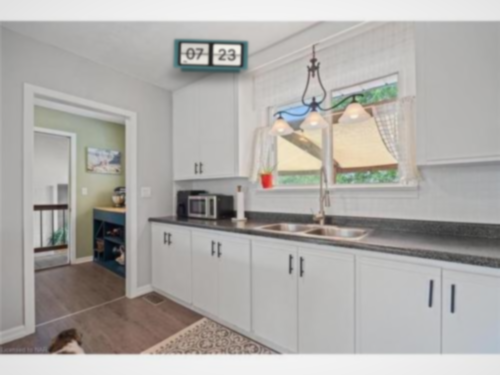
7:23
